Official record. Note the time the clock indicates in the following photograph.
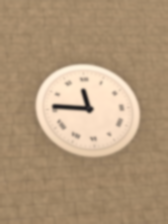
11:46
